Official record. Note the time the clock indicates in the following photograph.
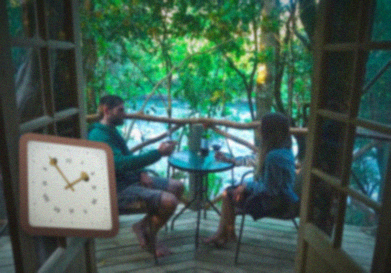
1:54
